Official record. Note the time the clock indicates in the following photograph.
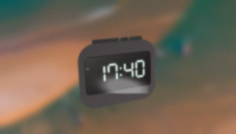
17:40
